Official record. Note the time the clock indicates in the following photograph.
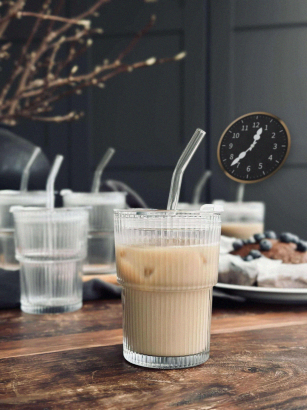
12:37
